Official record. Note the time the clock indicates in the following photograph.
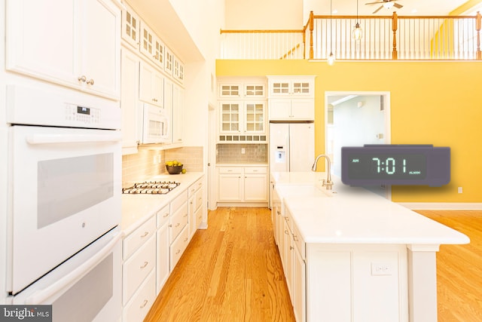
7:01
